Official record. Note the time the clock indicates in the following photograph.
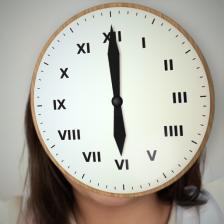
6:00
